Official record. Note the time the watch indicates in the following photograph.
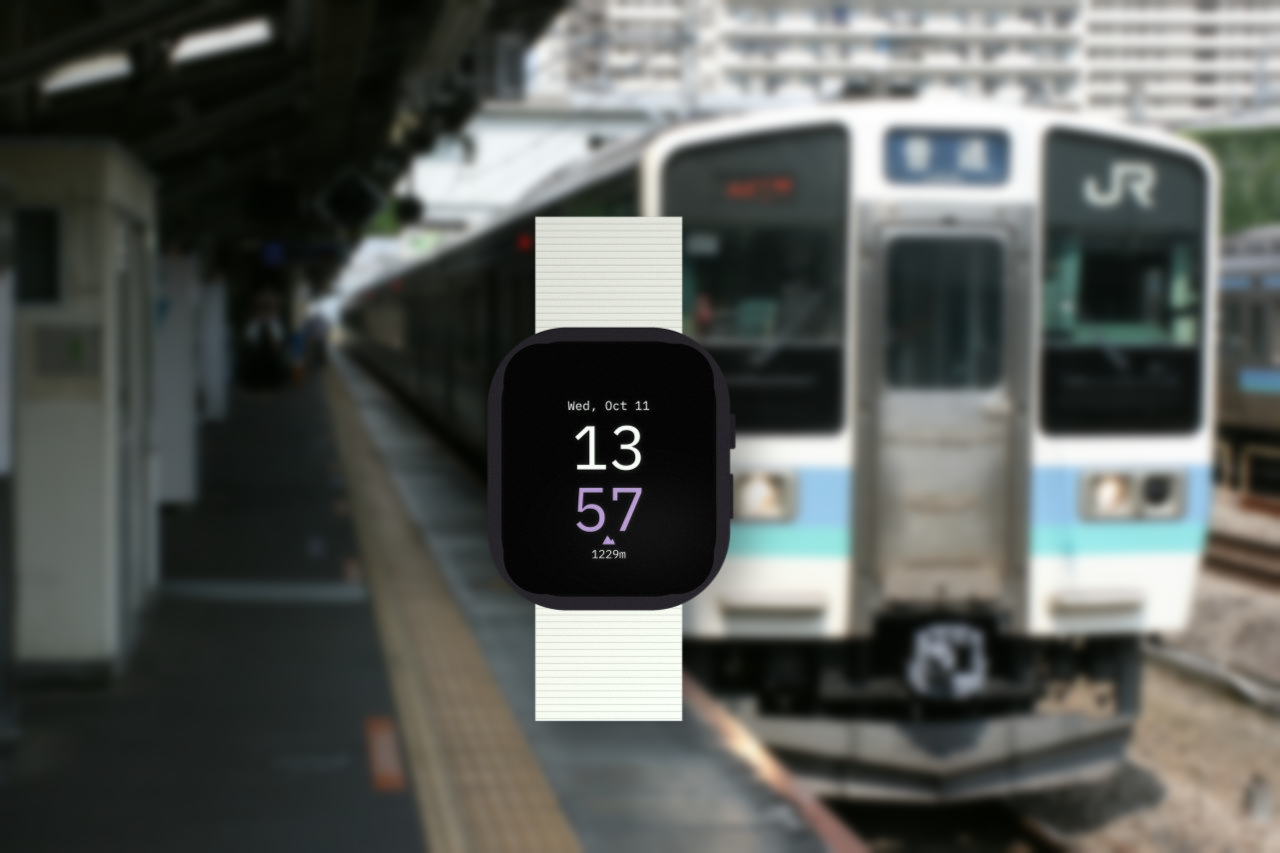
13:57
